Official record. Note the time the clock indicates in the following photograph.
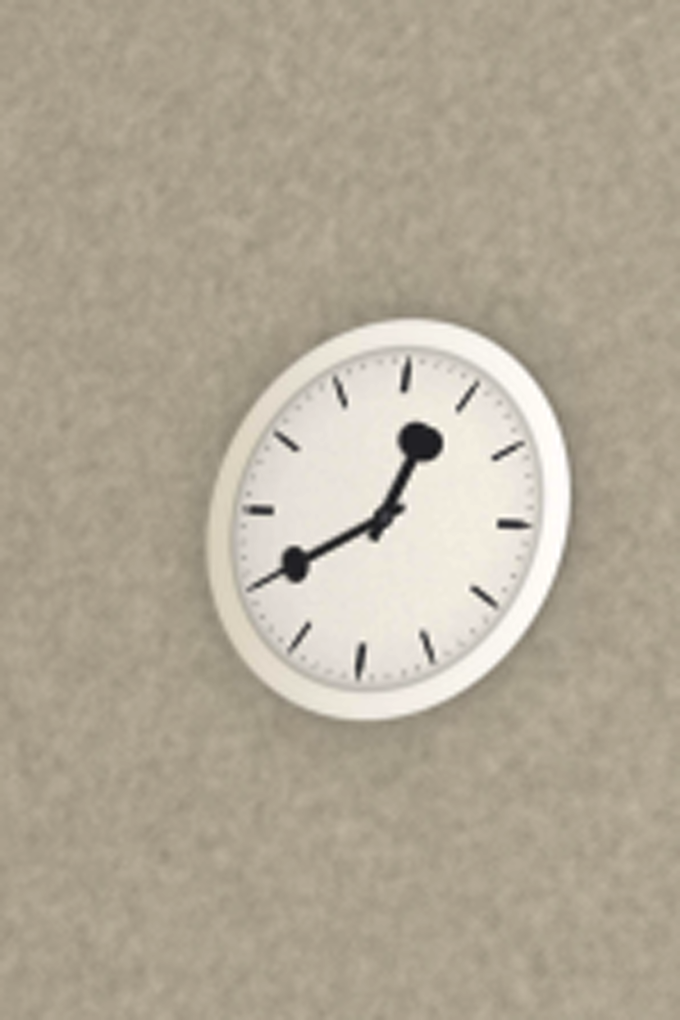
12:40
